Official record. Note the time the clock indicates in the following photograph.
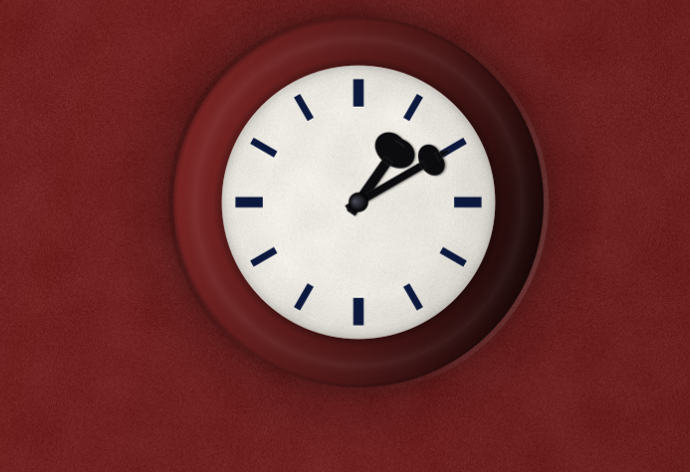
1:10
